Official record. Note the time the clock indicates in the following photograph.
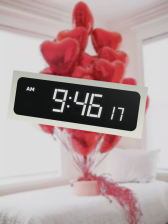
9:46:17
